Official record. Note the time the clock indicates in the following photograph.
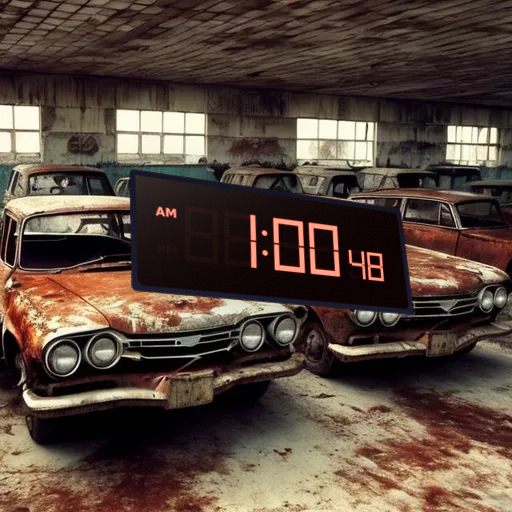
1:00:48
